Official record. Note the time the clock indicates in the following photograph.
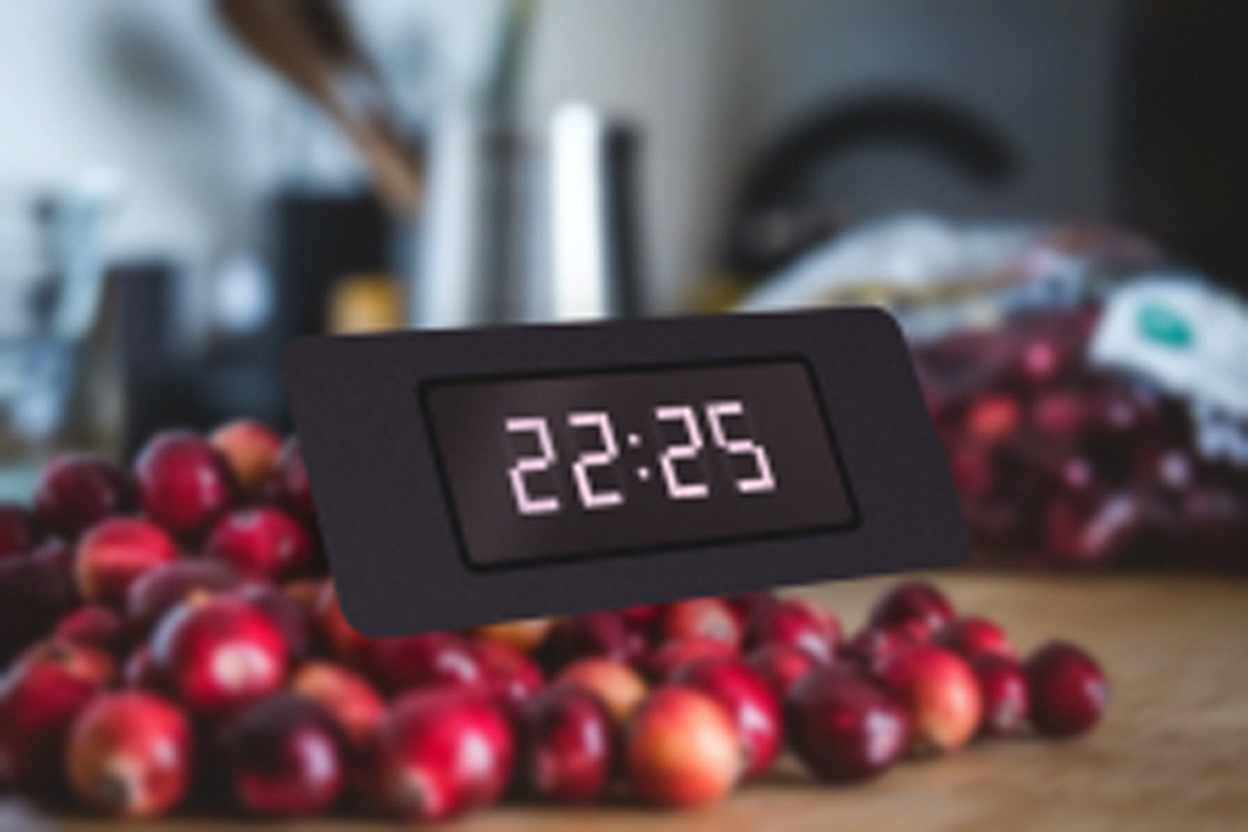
22:25
